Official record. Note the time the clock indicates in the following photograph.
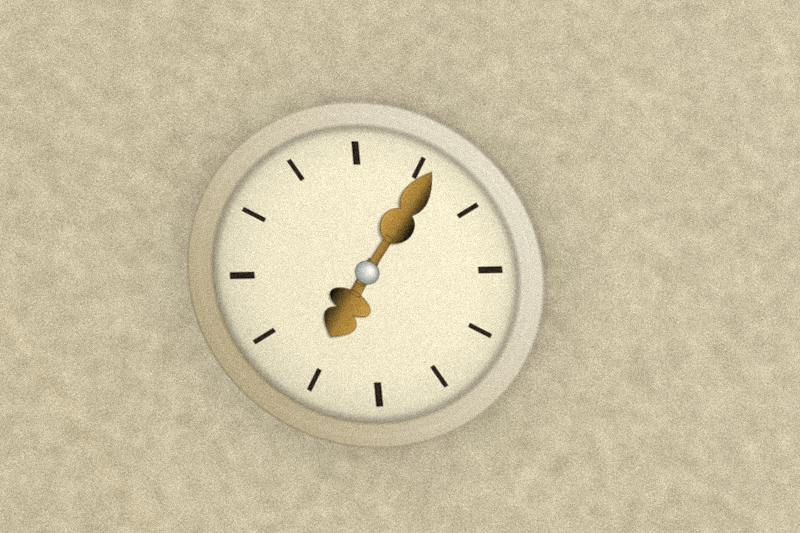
7:06
